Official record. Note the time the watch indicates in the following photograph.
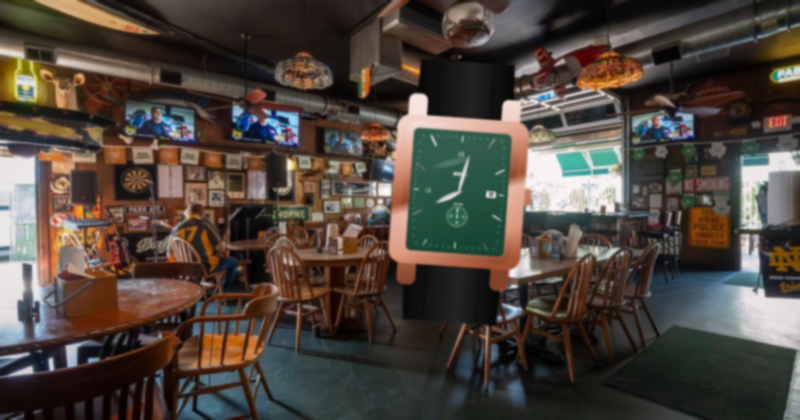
8:02
